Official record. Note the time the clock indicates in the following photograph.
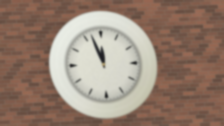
11:57
